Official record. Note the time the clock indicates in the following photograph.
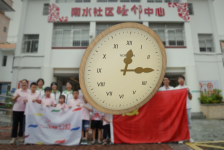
12:15
